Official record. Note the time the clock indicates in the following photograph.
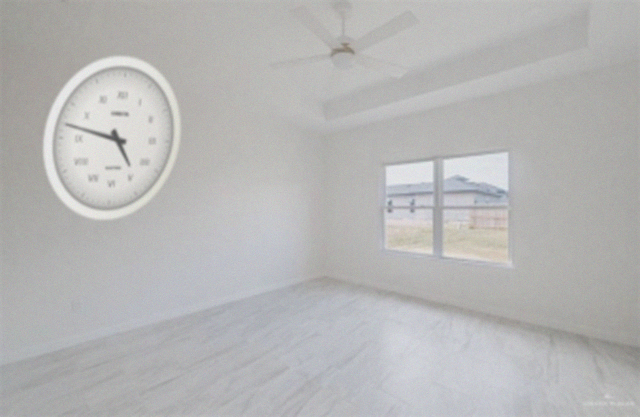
4:47
